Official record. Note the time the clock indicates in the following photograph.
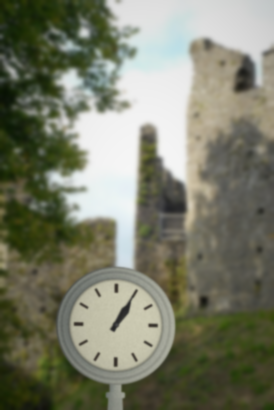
1:05
